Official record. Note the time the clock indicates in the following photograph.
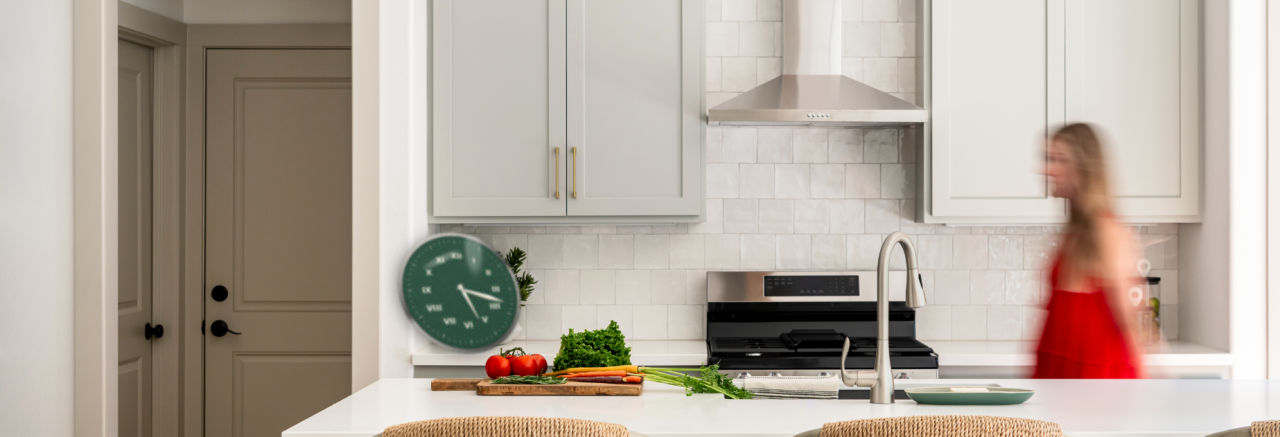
5:18
